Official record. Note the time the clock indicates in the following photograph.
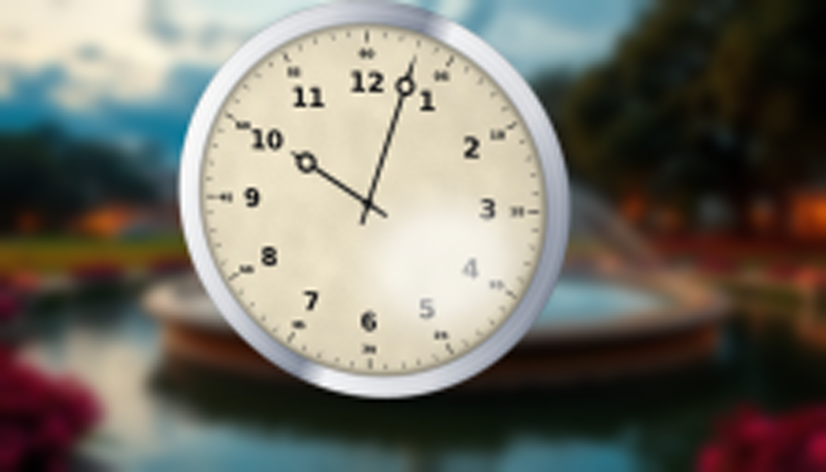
10:03
